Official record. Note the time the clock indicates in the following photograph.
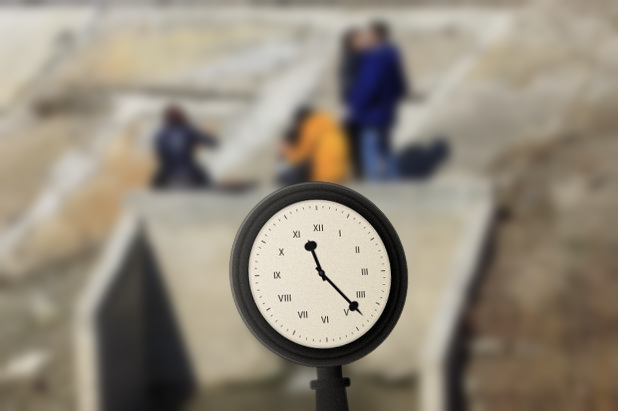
11:23
